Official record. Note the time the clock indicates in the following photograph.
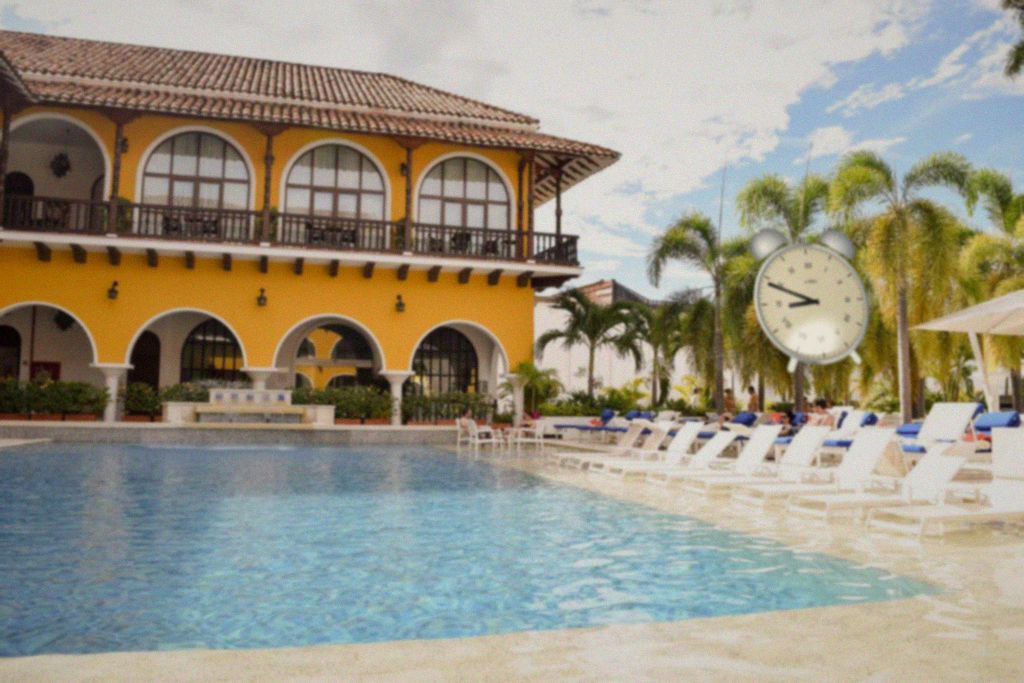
8:49
